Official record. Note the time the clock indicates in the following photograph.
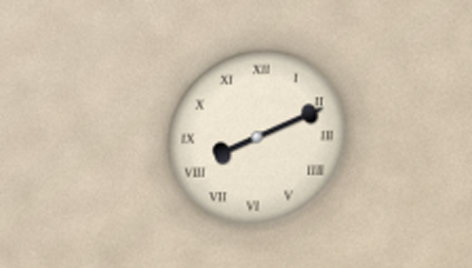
8:11
